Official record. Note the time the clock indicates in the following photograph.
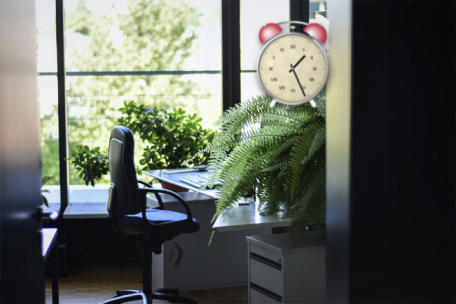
1:26
